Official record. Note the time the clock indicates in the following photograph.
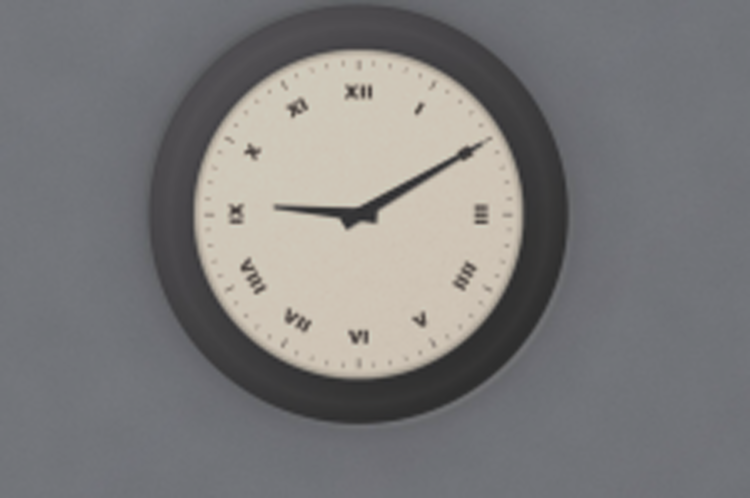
9:10
